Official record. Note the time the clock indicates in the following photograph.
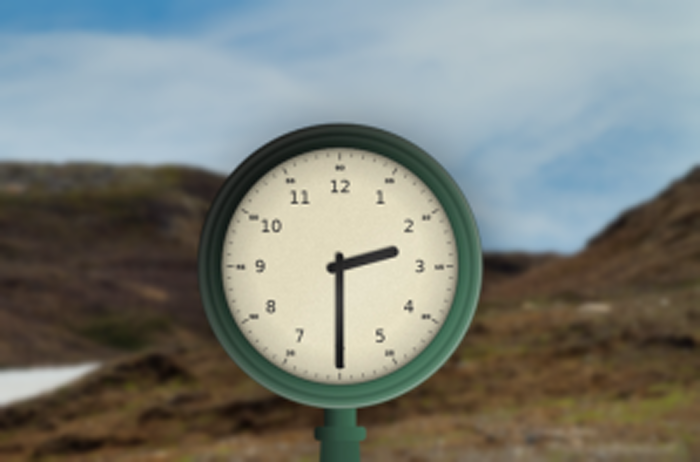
2:30
